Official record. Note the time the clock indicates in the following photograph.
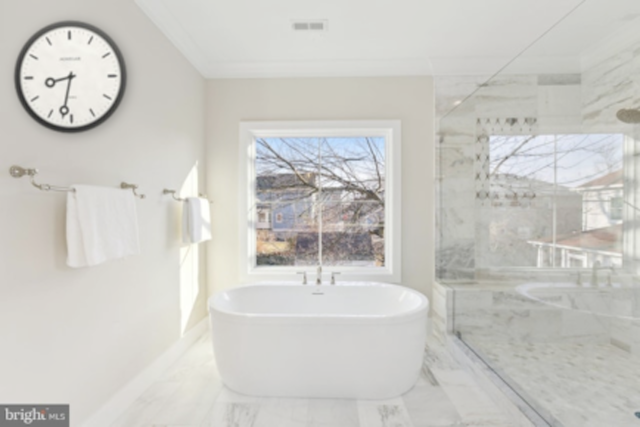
8:32
